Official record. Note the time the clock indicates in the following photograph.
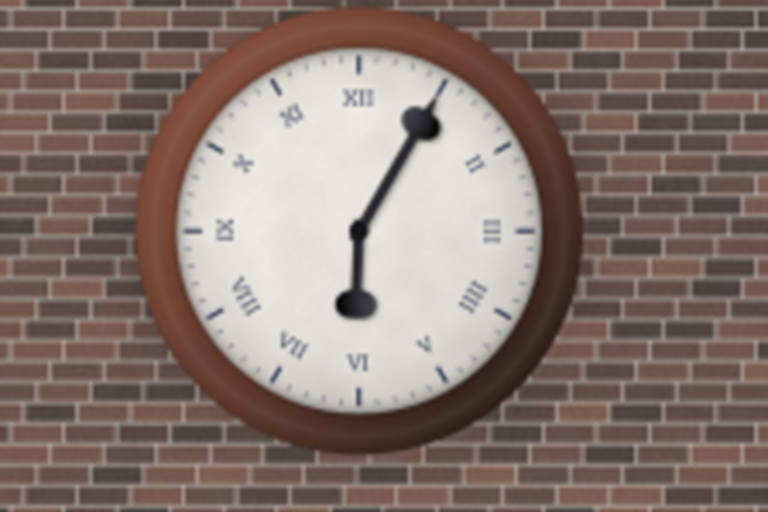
6:05
